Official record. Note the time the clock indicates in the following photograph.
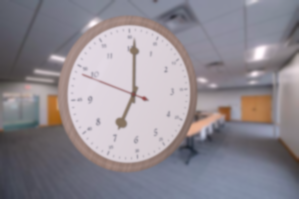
7:00:49
